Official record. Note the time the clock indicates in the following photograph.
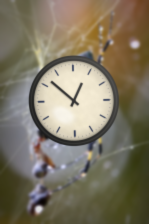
12:52
